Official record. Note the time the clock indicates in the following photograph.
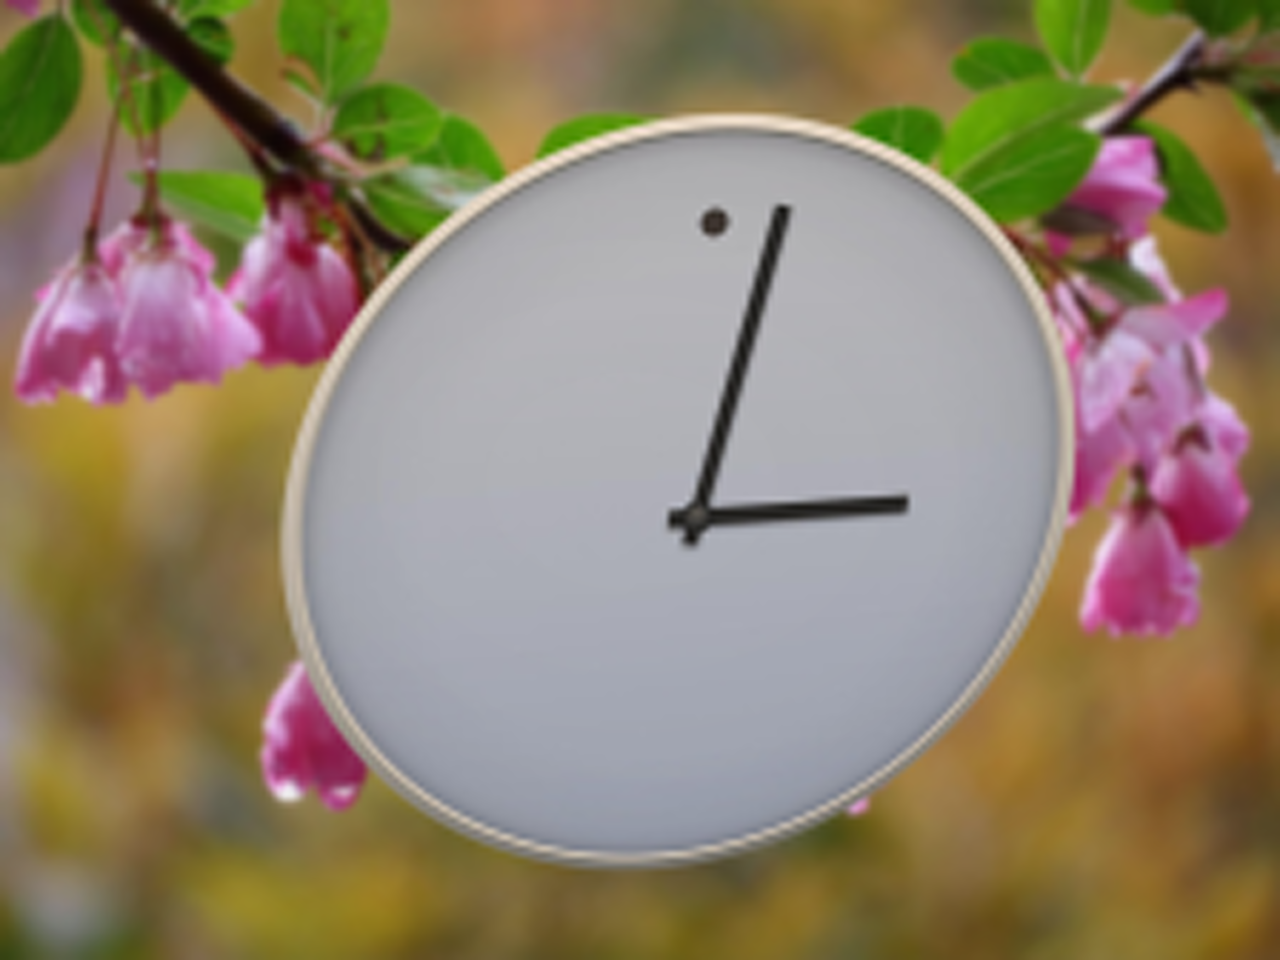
3:02
